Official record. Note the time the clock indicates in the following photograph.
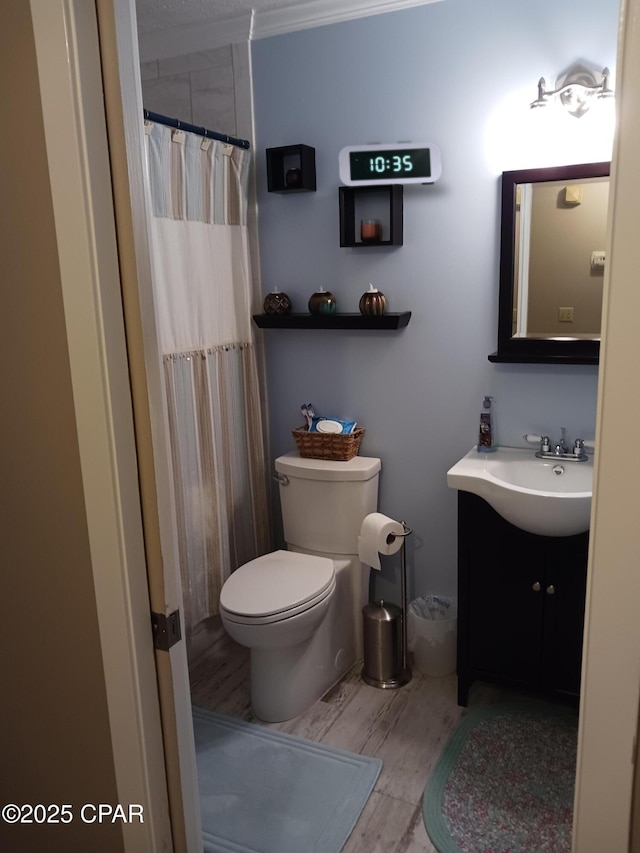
10:35
